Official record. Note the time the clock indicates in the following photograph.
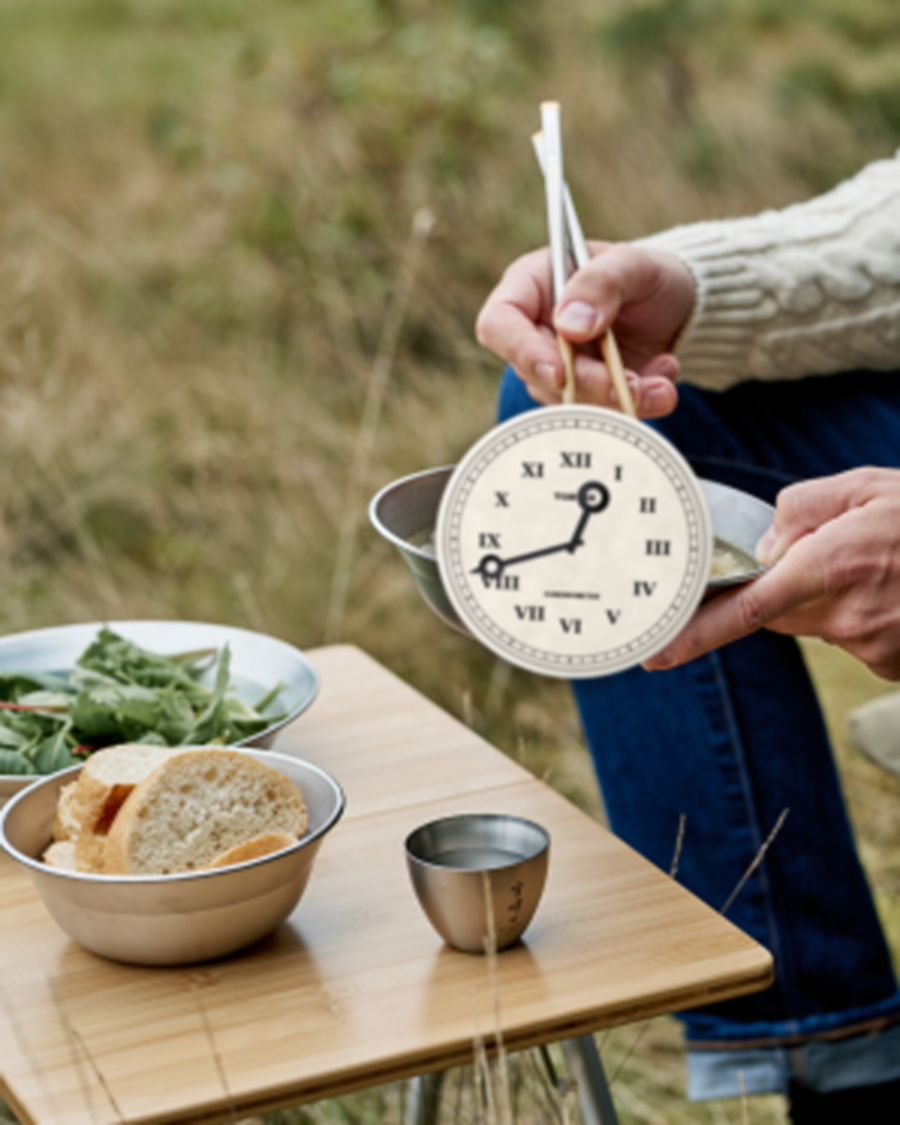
12:42
